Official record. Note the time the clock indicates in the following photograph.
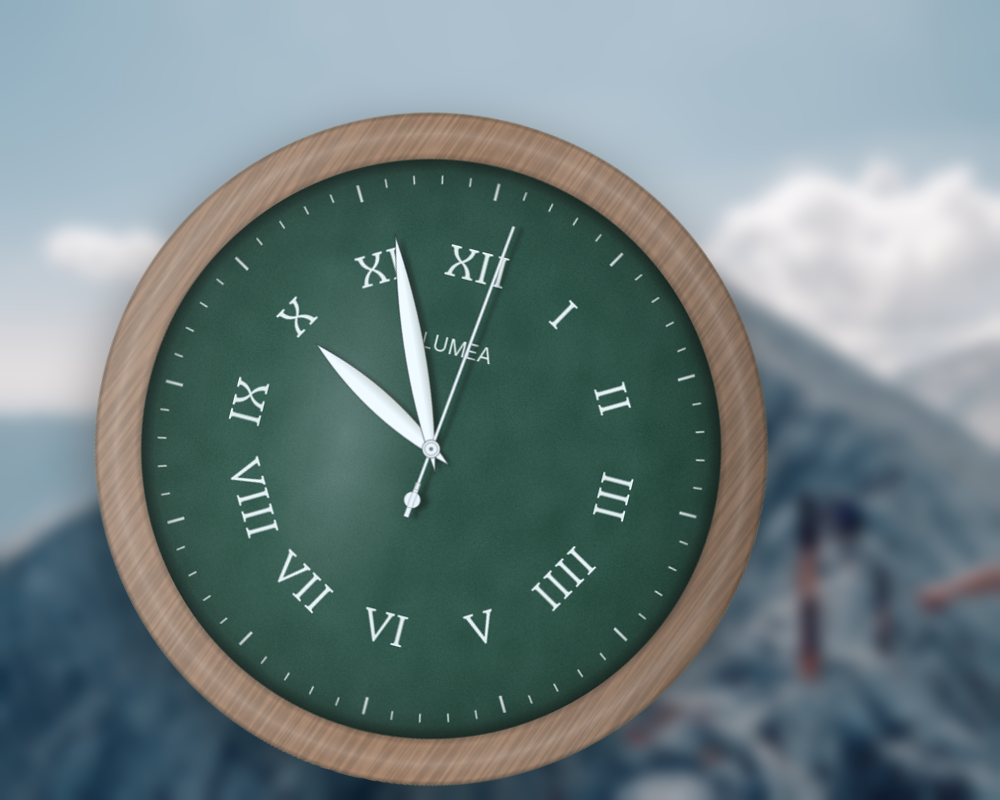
9:56:01
